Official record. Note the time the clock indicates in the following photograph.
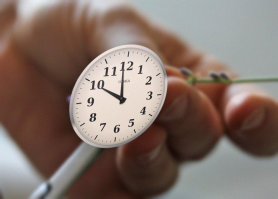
9:59
